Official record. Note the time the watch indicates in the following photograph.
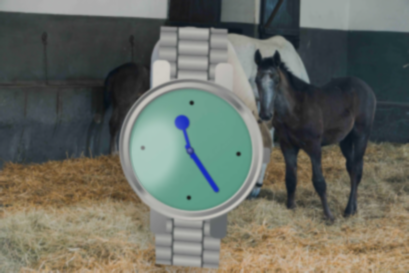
11:24
